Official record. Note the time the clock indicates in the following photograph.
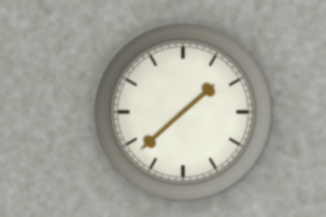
1:38
